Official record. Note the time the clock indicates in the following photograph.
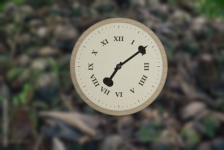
7:09
